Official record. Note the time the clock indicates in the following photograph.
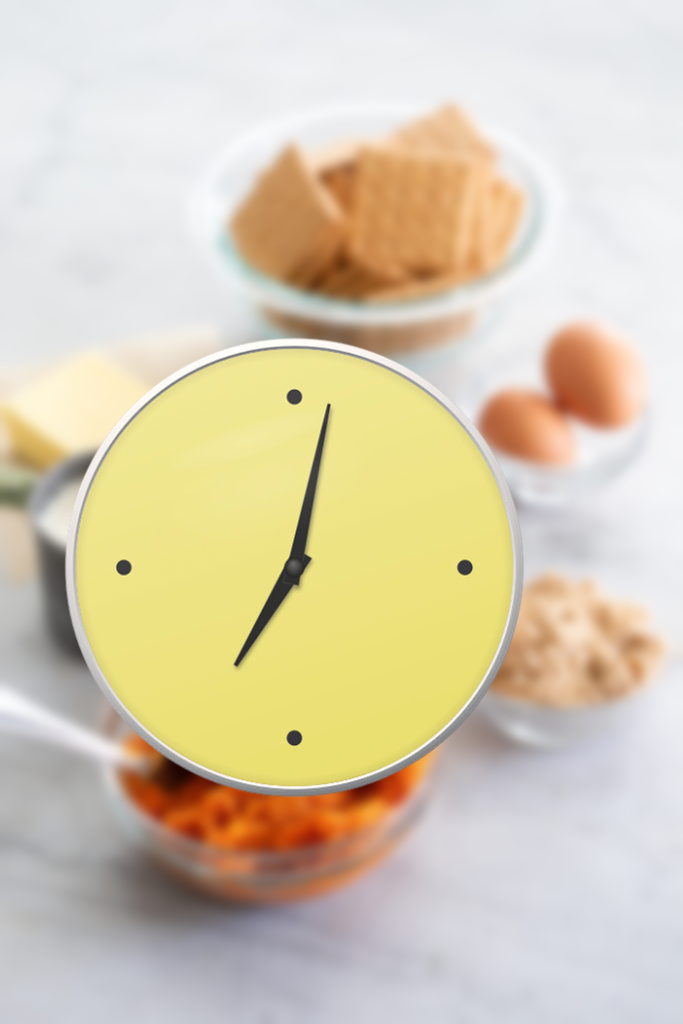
7:02
